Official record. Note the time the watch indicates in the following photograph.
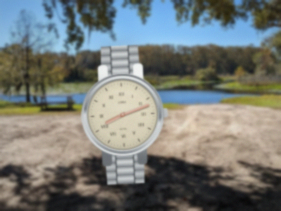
8:12
